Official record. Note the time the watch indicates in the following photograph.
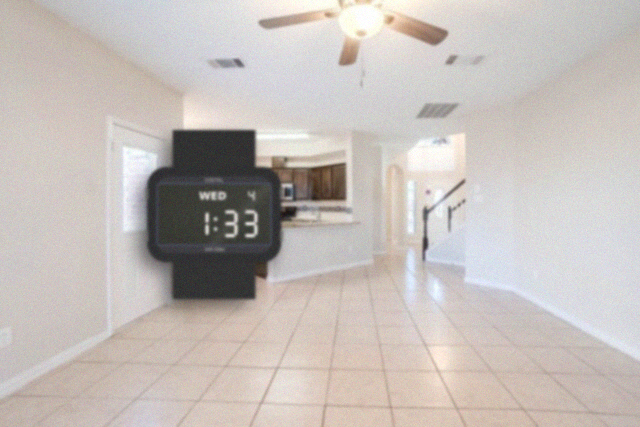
1:33
